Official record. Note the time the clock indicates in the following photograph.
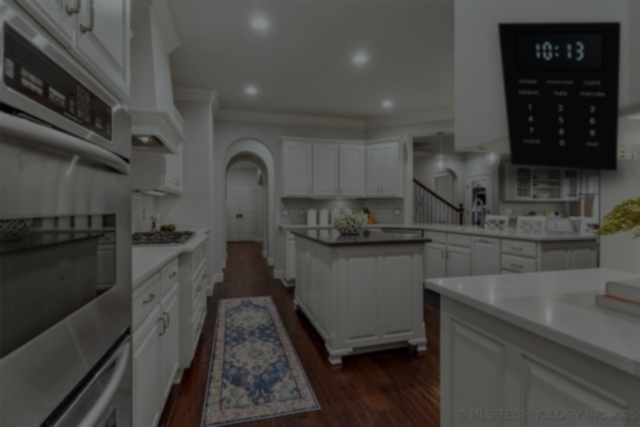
10:13
